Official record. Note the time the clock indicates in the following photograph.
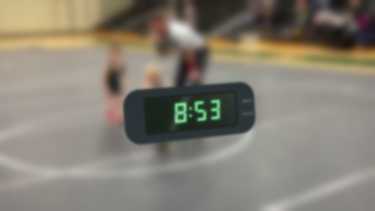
8:53
